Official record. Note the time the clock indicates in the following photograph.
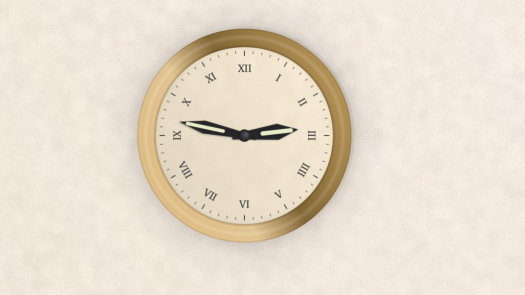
2:47
